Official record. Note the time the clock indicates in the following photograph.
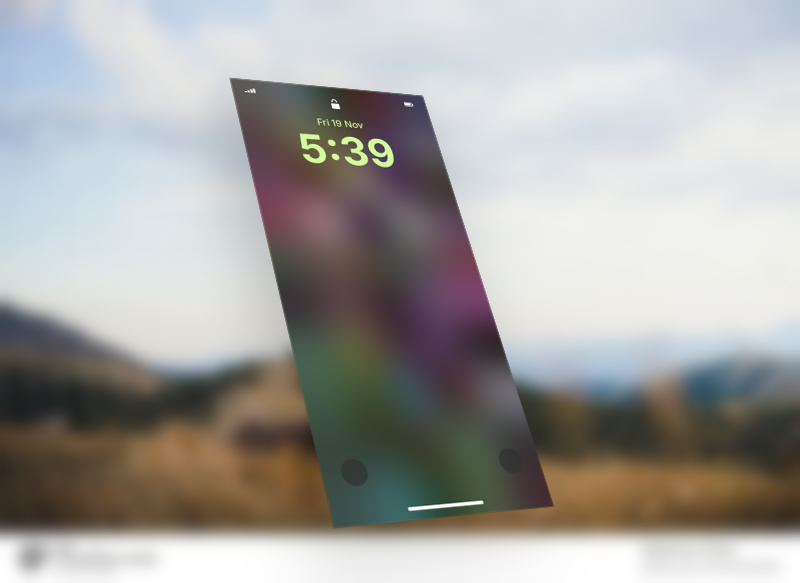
5:39
